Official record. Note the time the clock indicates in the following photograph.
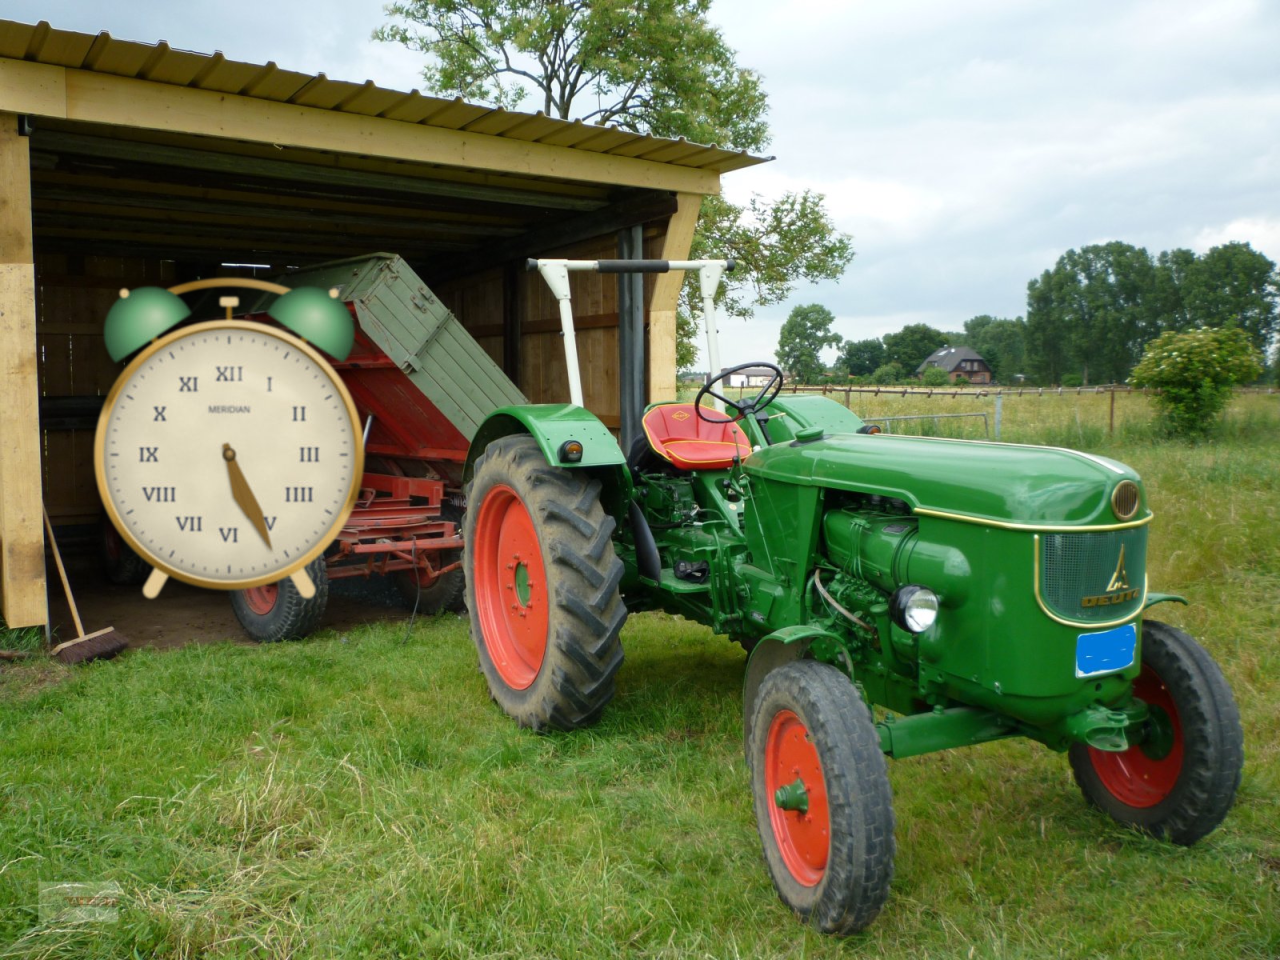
5:26
